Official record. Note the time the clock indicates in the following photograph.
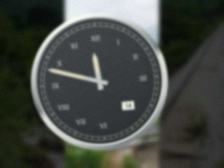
11:48
